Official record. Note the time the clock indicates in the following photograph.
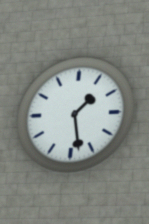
1:28
